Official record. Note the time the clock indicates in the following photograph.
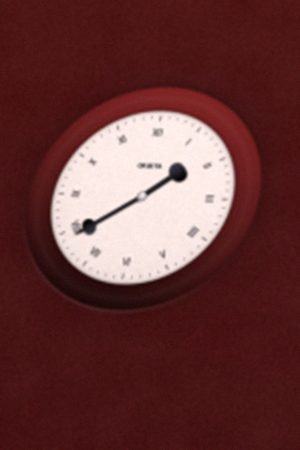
1:39
